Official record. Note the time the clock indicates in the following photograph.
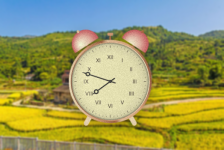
7:48
